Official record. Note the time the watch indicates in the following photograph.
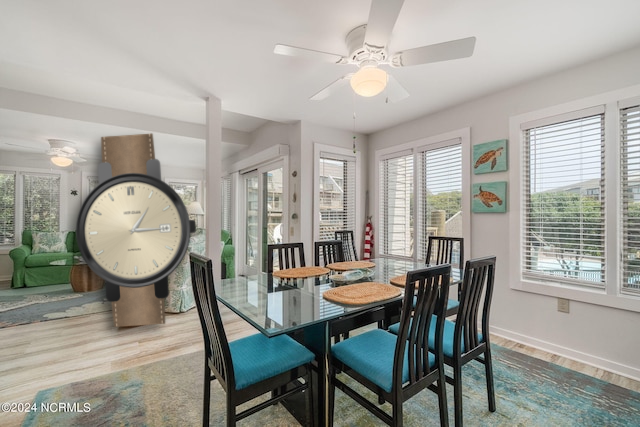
1:15
